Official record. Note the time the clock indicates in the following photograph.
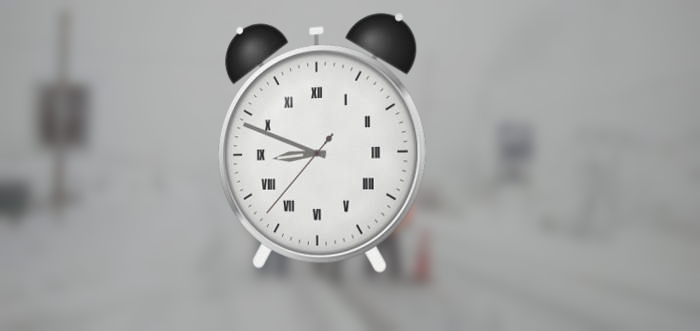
8:48:37
